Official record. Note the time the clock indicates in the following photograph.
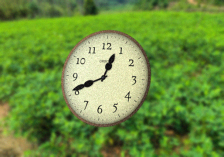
12:41
